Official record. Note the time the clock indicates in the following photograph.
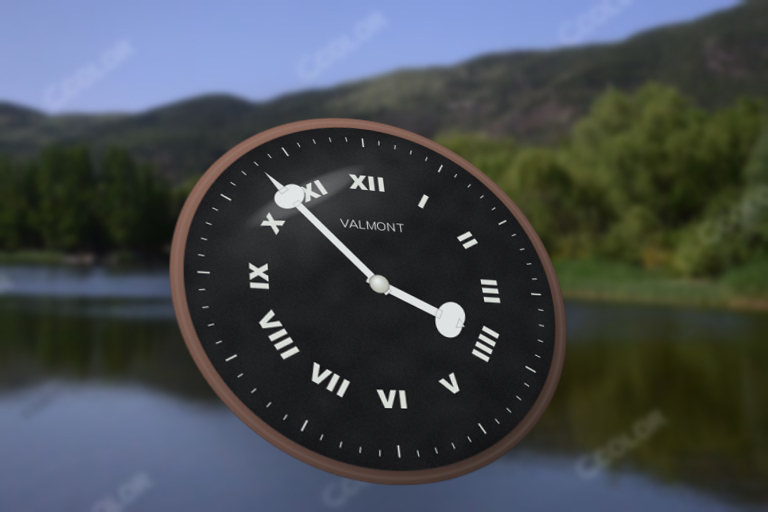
3:53
